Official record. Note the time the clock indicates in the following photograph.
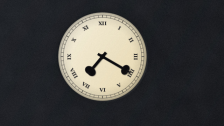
7:20
